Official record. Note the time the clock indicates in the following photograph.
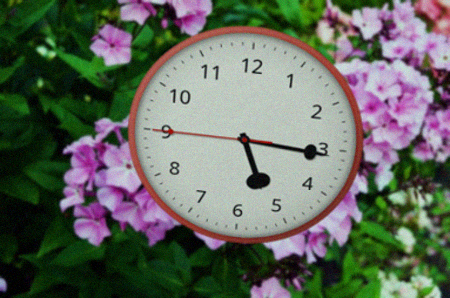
5:15:45
